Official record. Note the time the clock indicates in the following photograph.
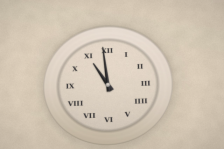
10:59
